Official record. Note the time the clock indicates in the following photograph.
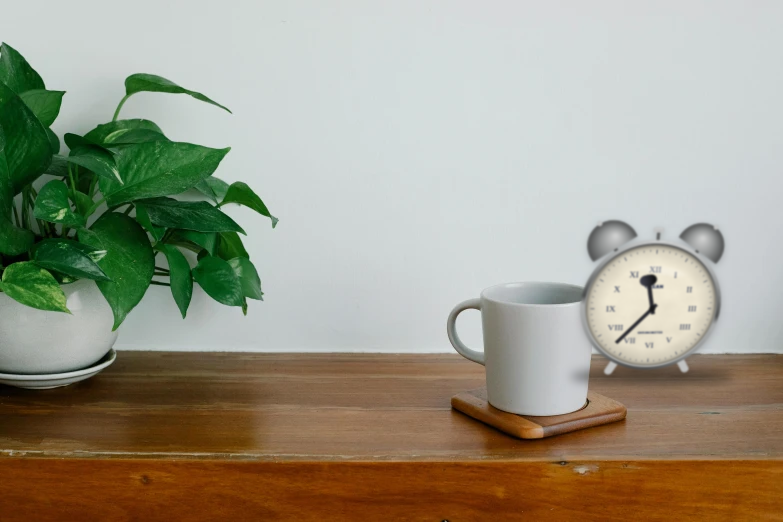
11:37
